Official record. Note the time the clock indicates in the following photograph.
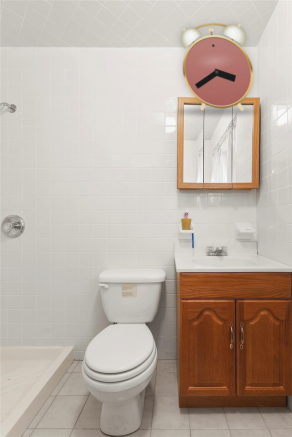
3:40
